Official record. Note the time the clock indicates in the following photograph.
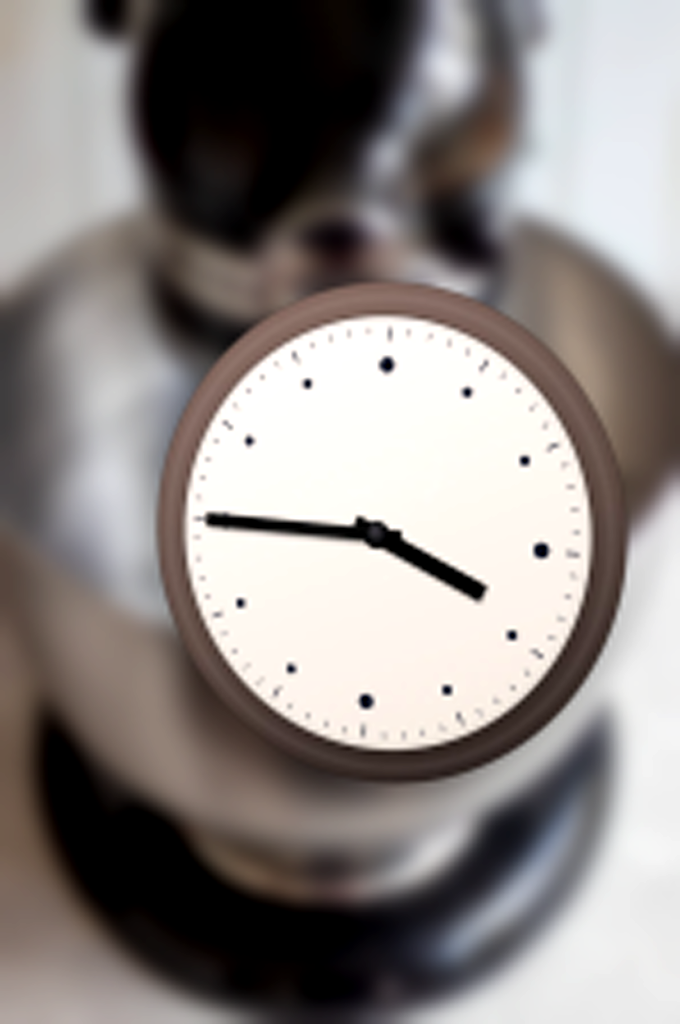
3:45
